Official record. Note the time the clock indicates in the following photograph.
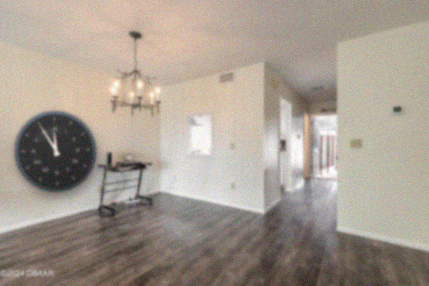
11:55
